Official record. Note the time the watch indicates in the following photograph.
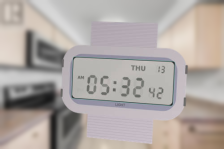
5:32:42
